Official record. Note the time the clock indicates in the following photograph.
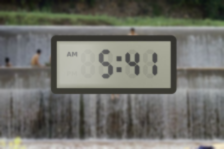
5:41
